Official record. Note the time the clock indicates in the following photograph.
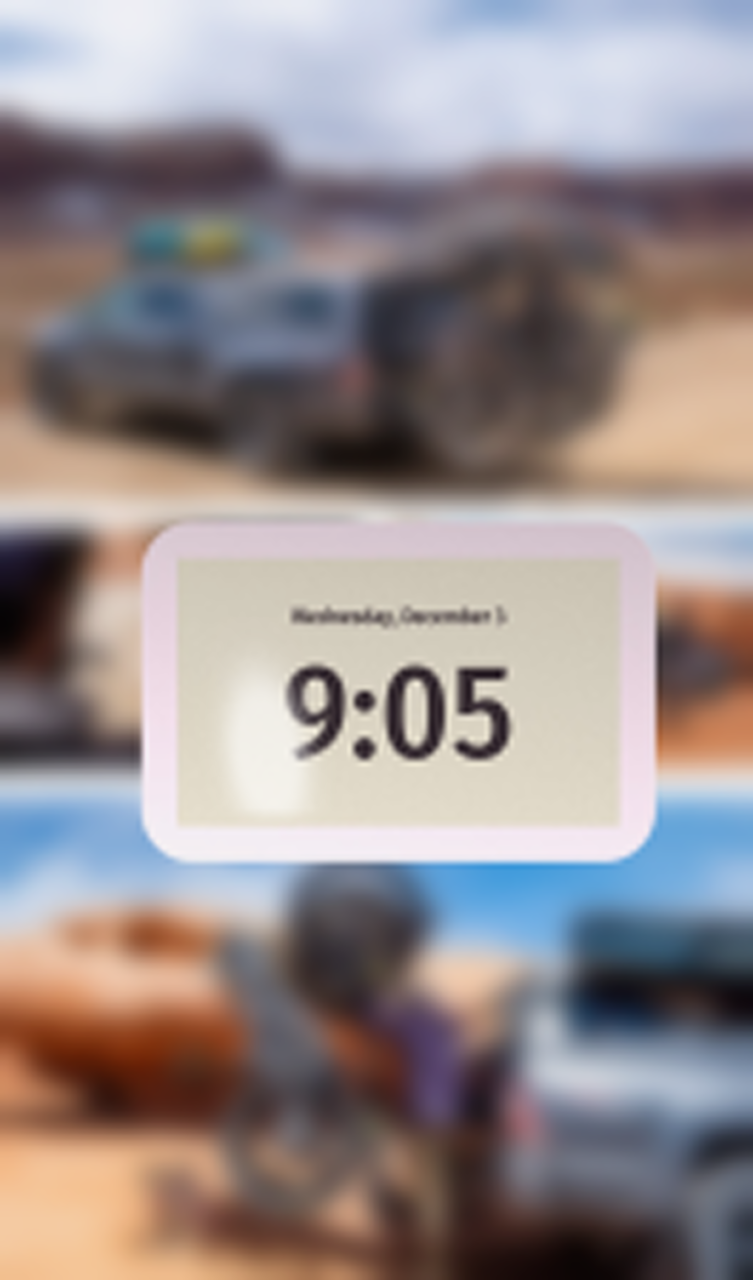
9:05
